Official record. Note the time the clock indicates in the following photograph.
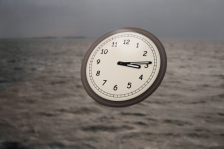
3:14
